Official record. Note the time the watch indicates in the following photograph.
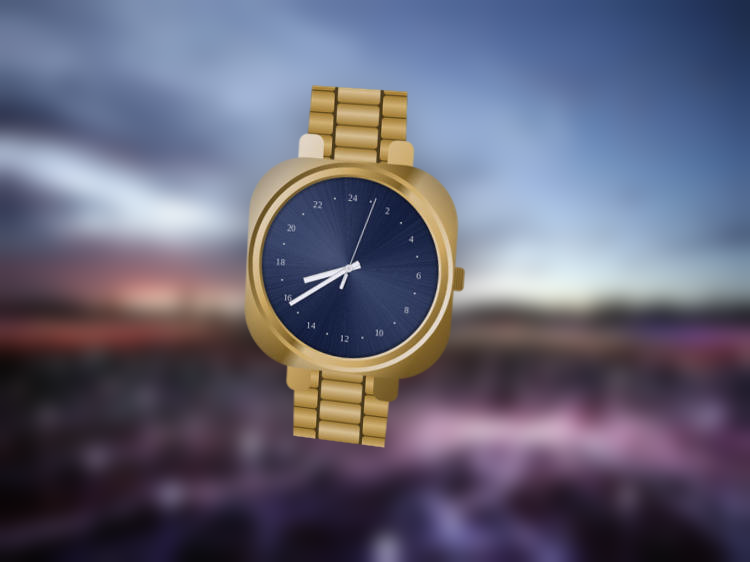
16:39:03
